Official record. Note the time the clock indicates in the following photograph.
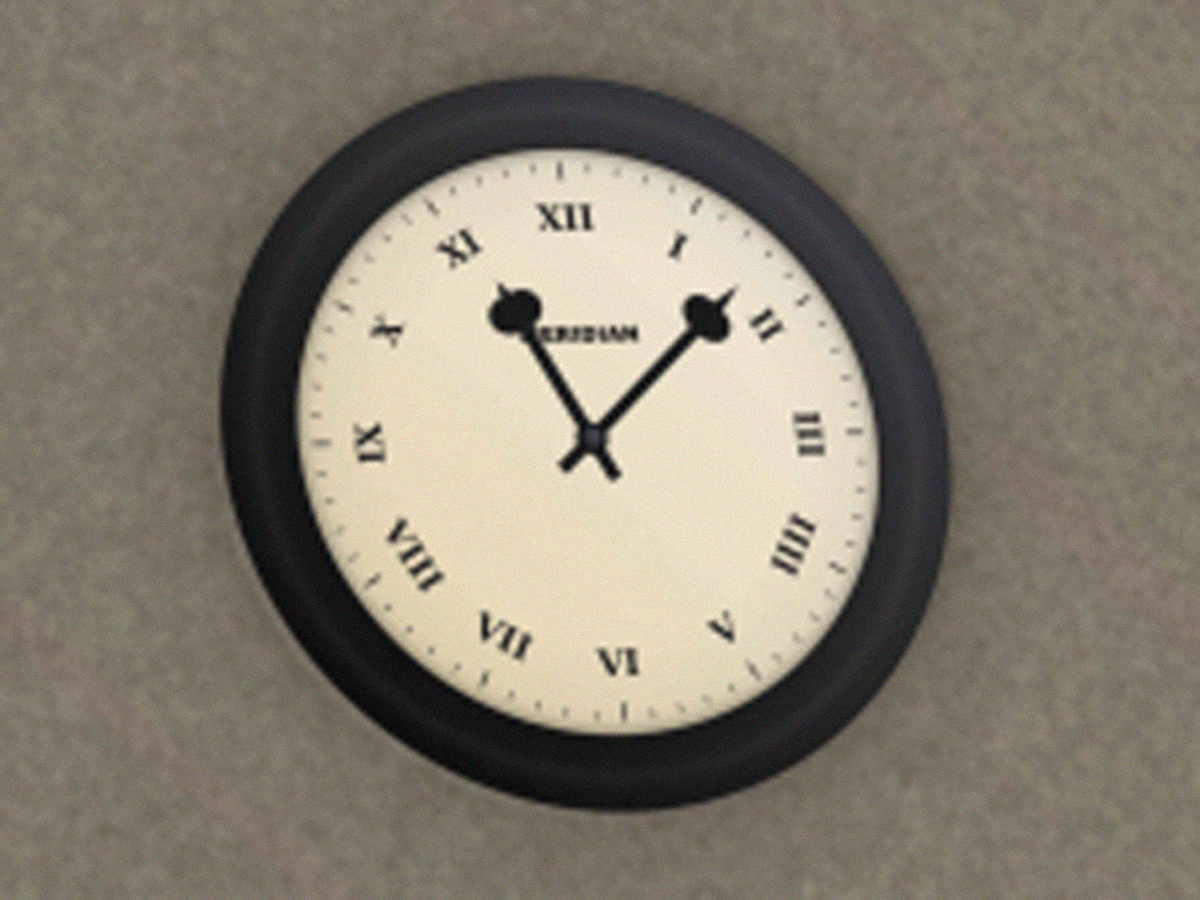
11:08
